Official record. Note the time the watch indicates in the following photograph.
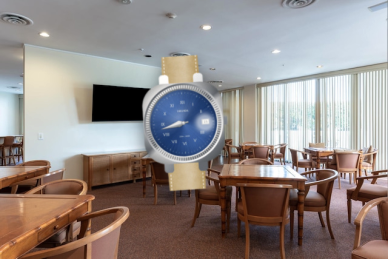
8:43
